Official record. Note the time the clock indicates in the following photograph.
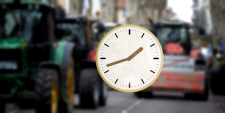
1:42
